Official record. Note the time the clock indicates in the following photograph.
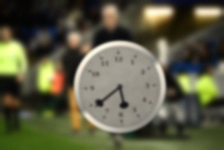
5:39
